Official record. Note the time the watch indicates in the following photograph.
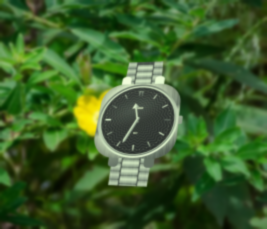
11:34
